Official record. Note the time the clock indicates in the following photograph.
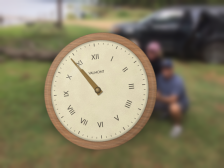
10:54
